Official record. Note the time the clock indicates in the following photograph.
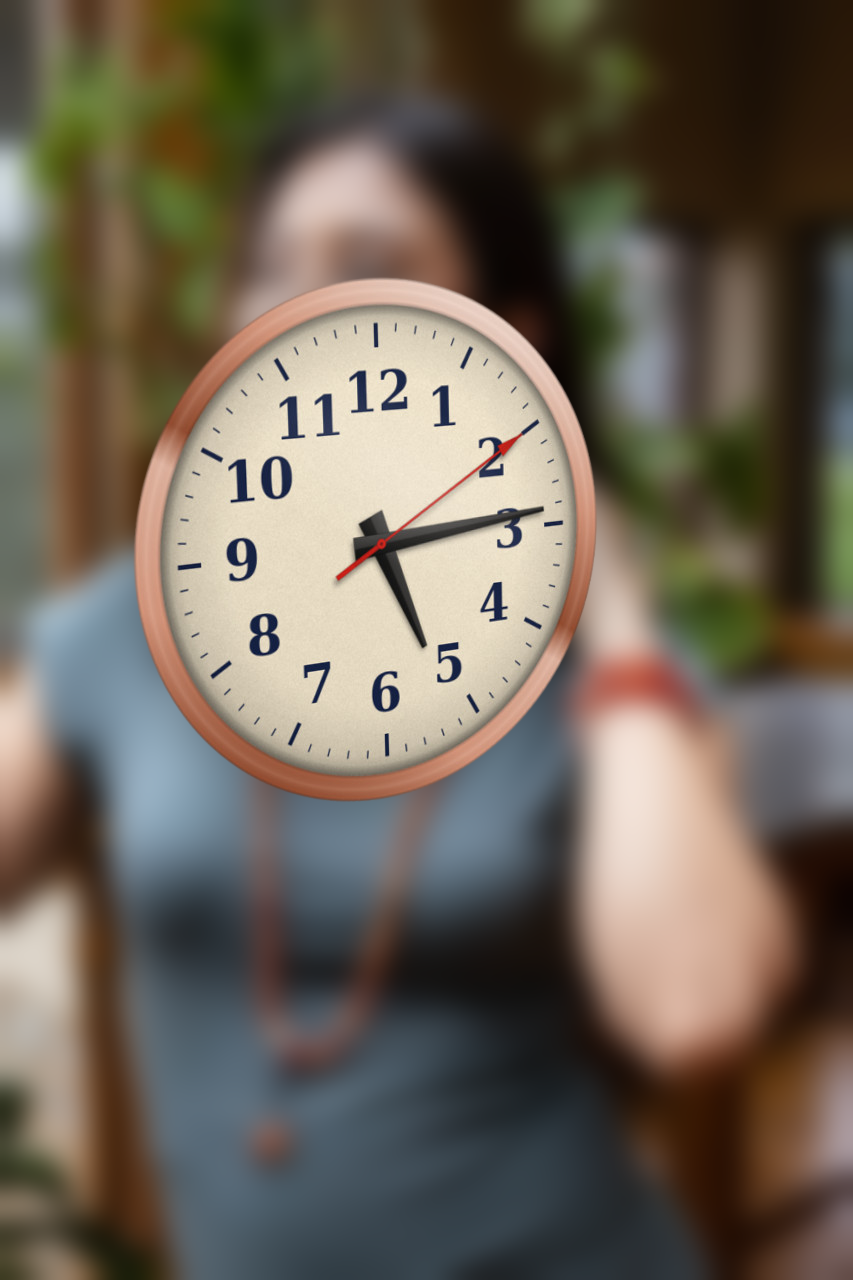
5:14:10
